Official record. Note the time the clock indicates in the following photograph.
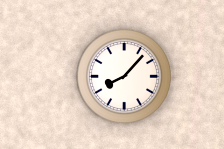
8:07
